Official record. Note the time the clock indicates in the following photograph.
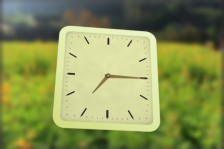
7:15
